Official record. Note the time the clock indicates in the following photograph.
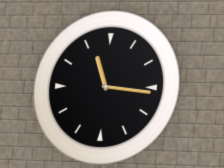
11:16
